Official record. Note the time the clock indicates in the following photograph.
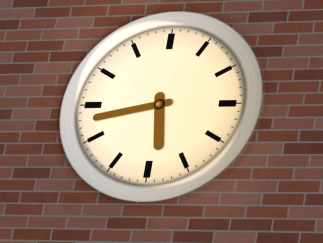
5:43
